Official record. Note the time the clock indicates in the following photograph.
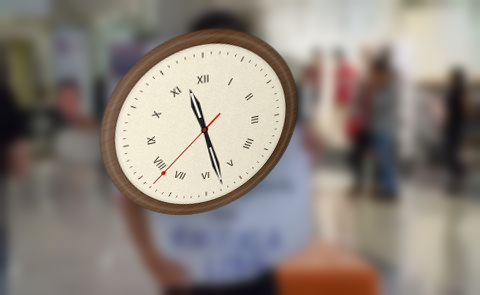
11:27:38
